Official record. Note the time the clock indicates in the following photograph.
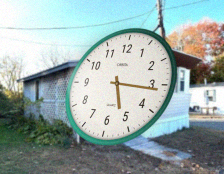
5:16
